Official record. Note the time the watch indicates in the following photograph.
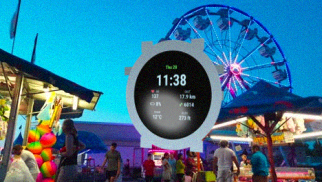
11:38
